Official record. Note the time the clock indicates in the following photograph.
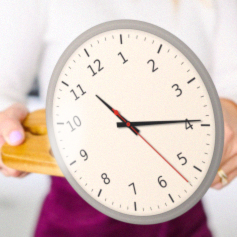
11:19:27
